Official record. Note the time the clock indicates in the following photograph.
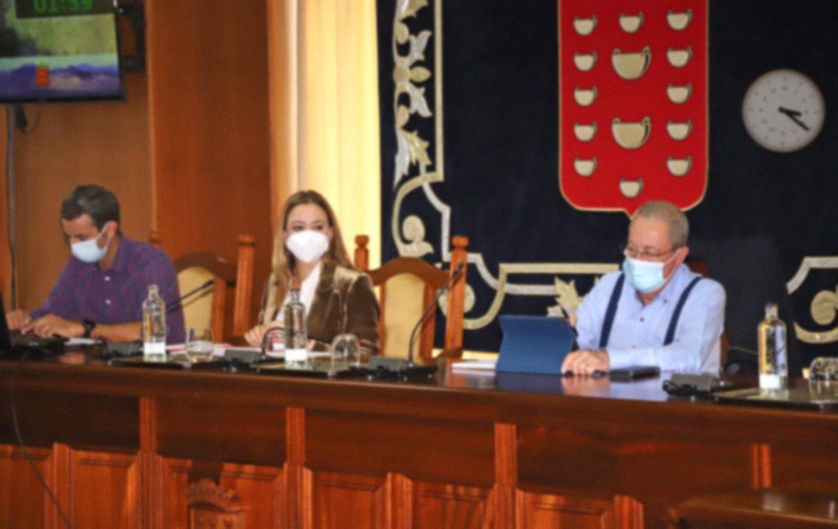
3:21
